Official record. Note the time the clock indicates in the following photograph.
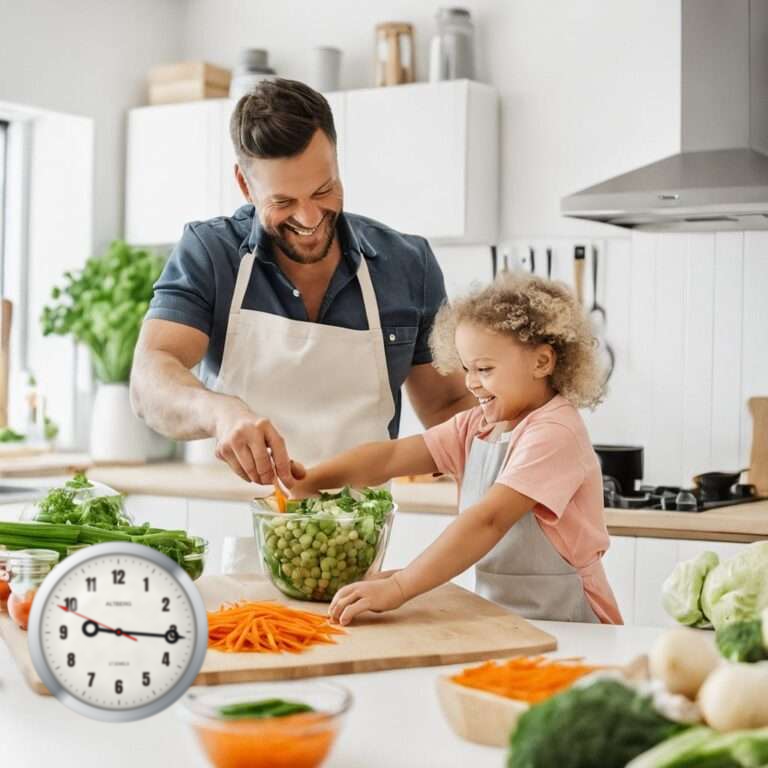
9:15:49
